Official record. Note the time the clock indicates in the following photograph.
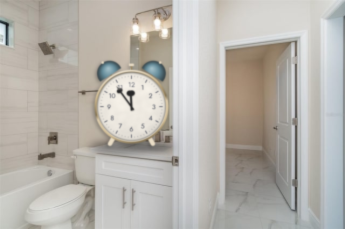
11:54
